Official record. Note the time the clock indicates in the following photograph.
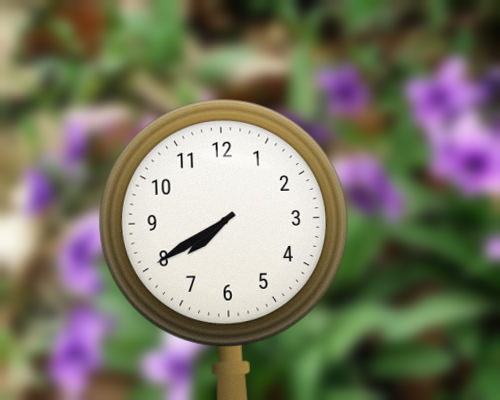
7:40
